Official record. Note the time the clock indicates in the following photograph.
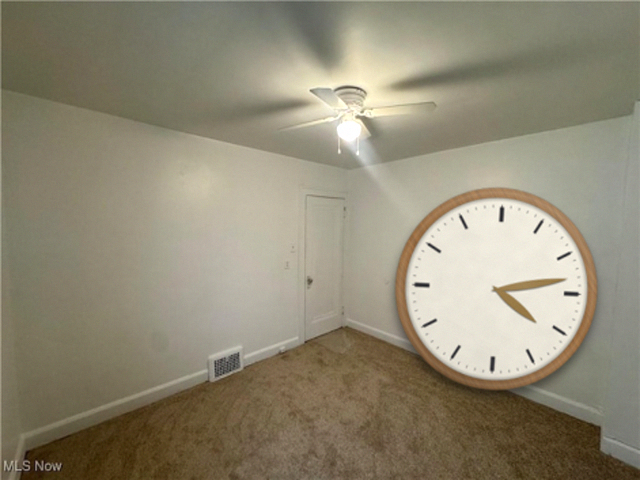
4:13
